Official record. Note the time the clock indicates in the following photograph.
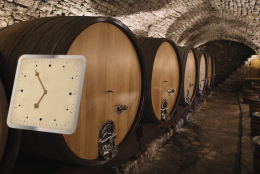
6:54
